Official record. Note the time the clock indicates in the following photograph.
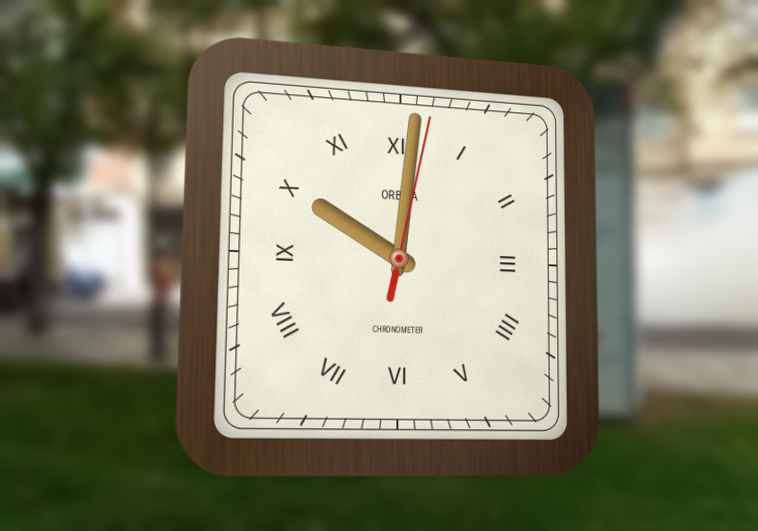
10:01:02
